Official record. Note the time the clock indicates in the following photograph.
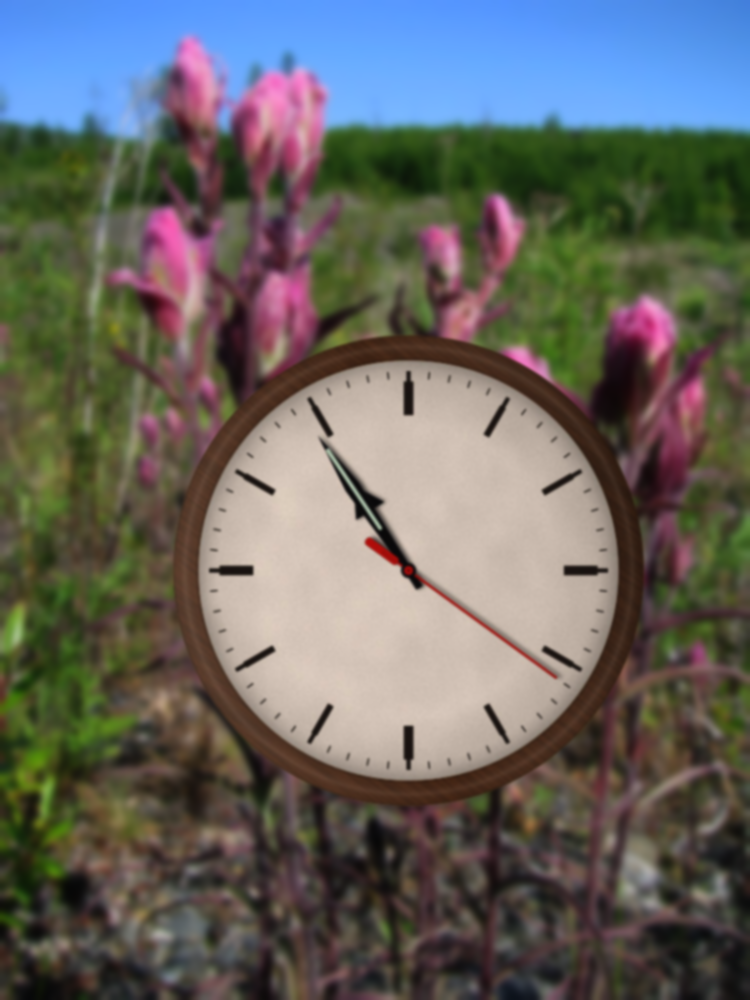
10:54:21
